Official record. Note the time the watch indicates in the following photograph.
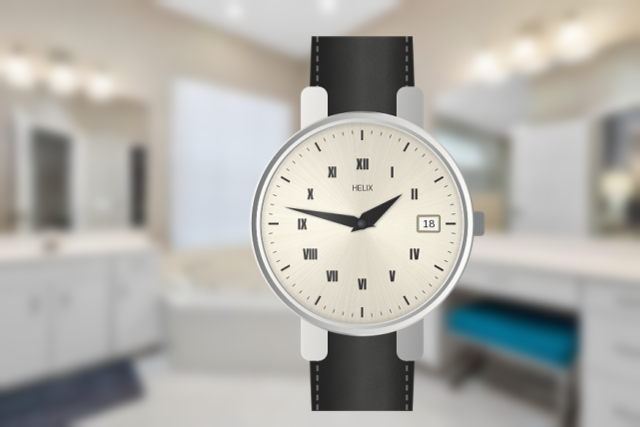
1:47
